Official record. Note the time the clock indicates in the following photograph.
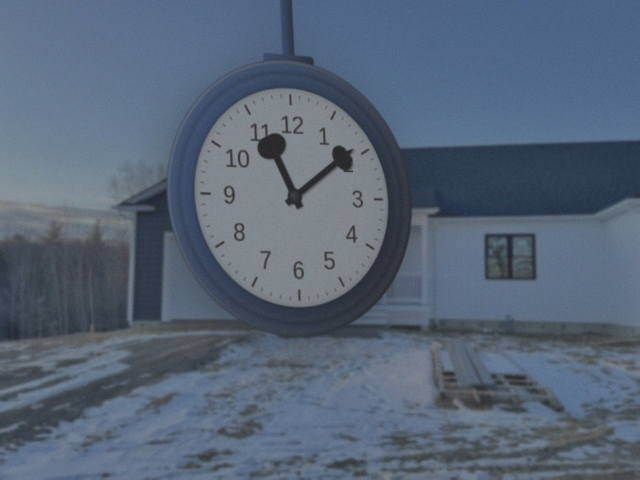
11:09
